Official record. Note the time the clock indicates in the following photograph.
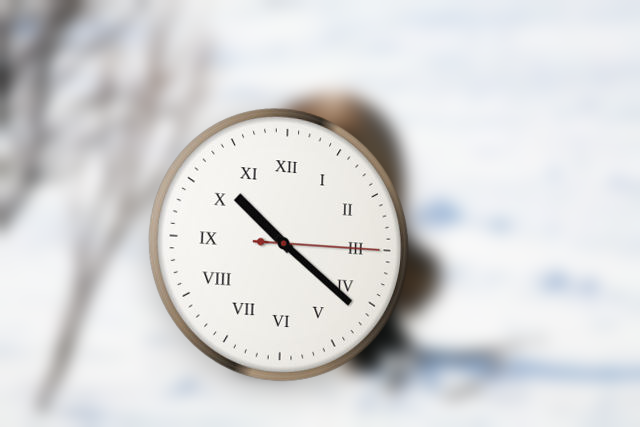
10:21:15
